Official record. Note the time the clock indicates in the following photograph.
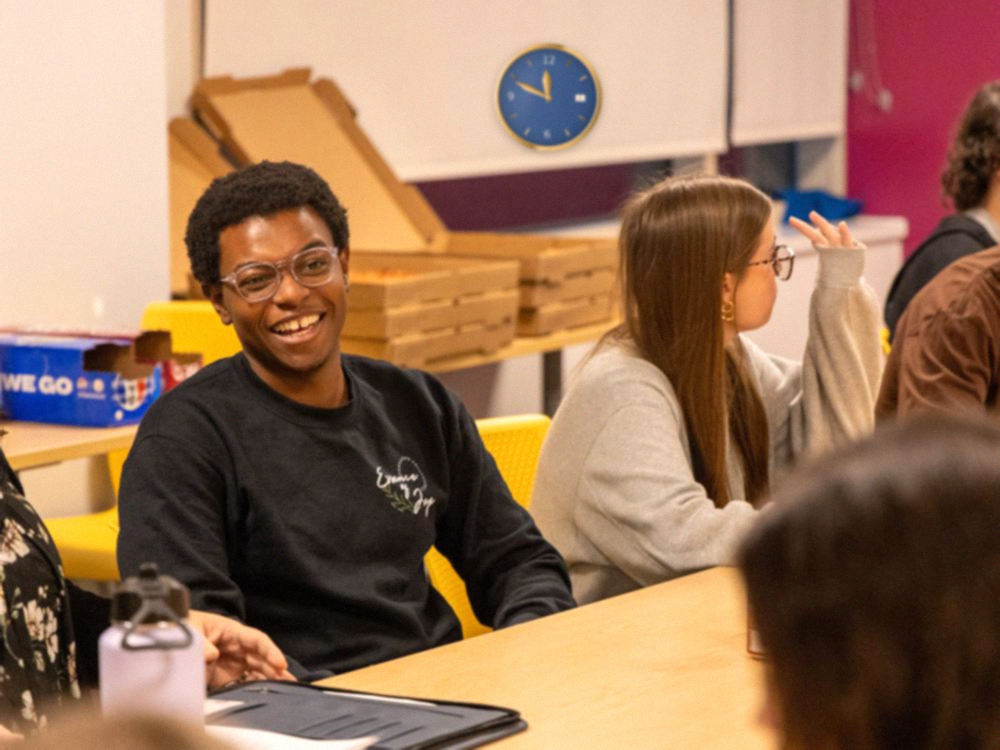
11:49
